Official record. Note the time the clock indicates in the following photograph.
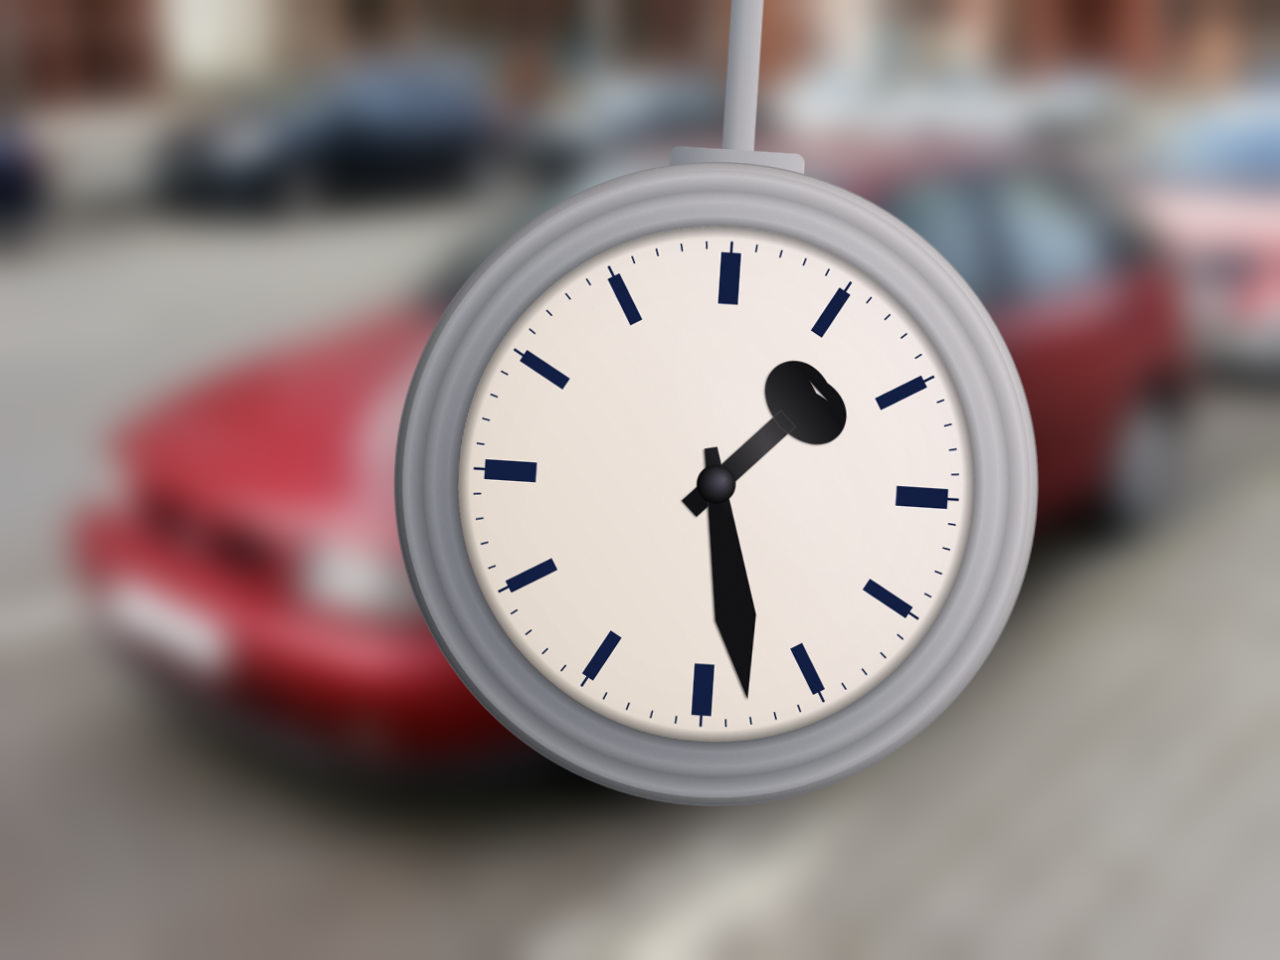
1:28
